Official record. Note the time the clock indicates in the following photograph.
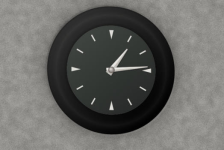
1:14
